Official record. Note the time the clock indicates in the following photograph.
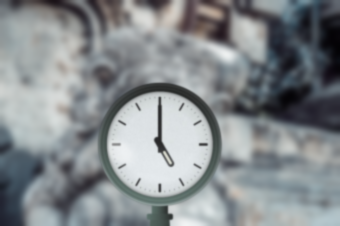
5:00
